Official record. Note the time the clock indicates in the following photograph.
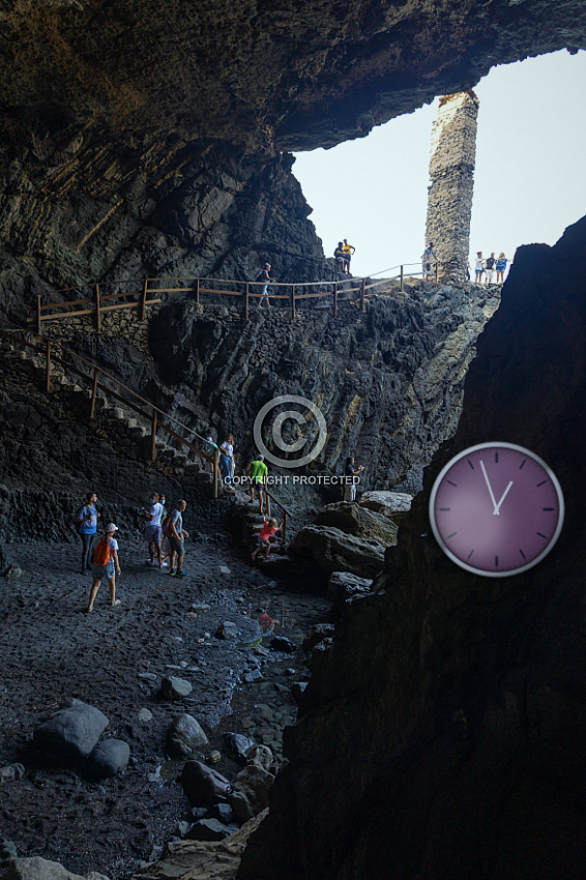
12:57
